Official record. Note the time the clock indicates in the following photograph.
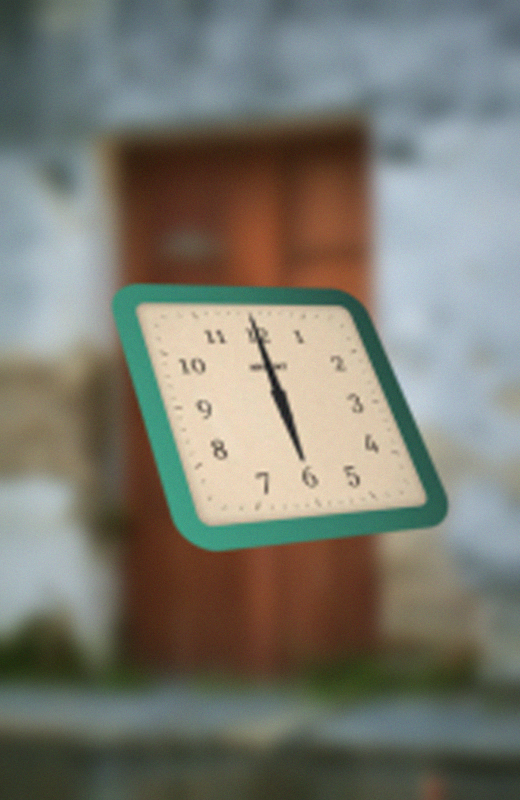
6:00
